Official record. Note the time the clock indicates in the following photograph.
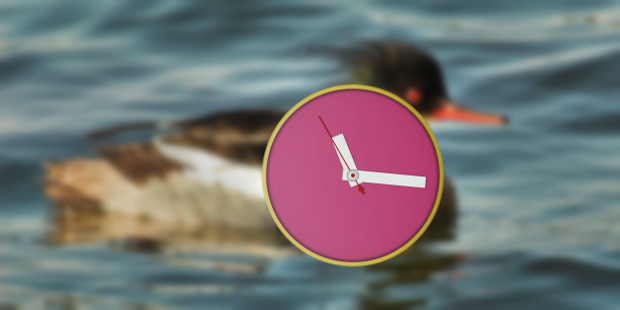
11:15:55
